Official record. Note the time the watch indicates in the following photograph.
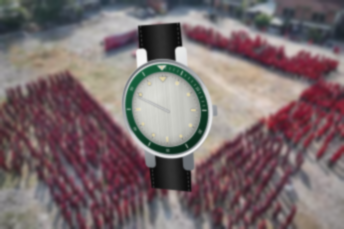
9:49
